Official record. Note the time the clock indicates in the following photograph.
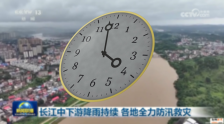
3:58
